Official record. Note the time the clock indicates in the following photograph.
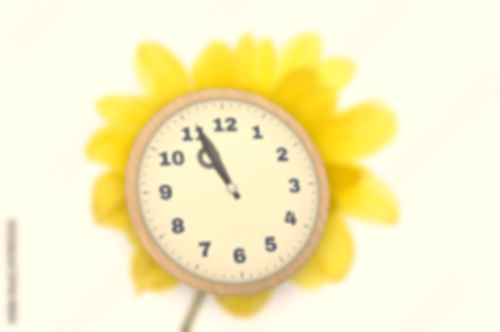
10:56
